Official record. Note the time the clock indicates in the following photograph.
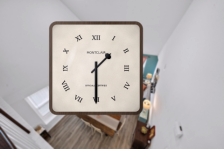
1:30
